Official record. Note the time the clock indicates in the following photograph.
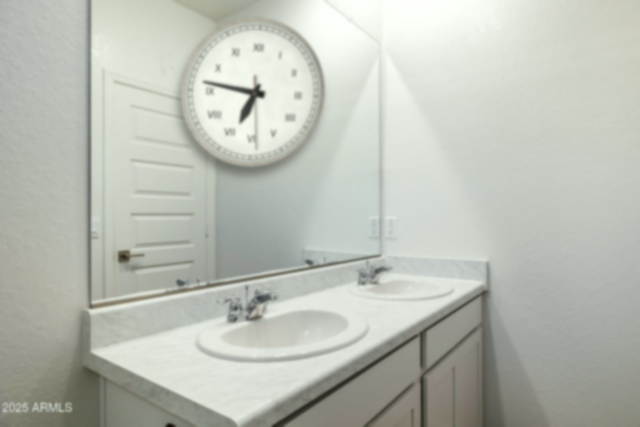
6:46:29
